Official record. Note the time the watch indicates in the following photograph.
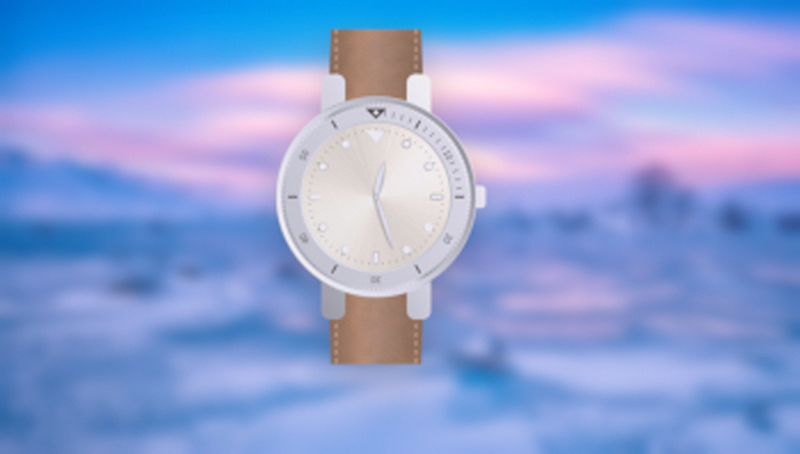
12:27
